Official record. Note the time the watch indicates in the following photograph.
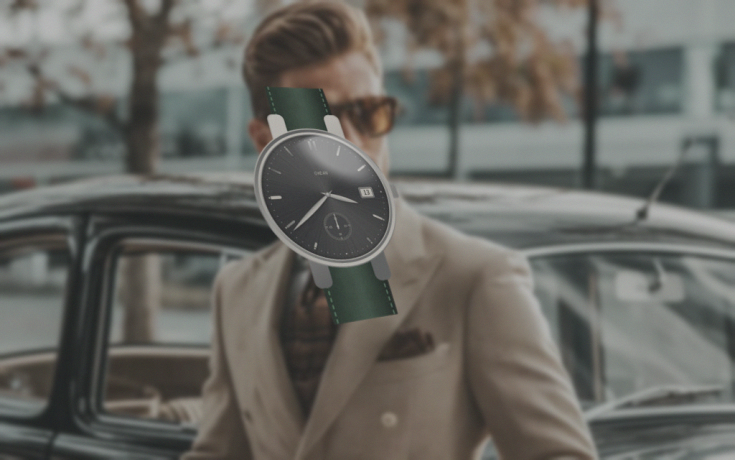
3:39
